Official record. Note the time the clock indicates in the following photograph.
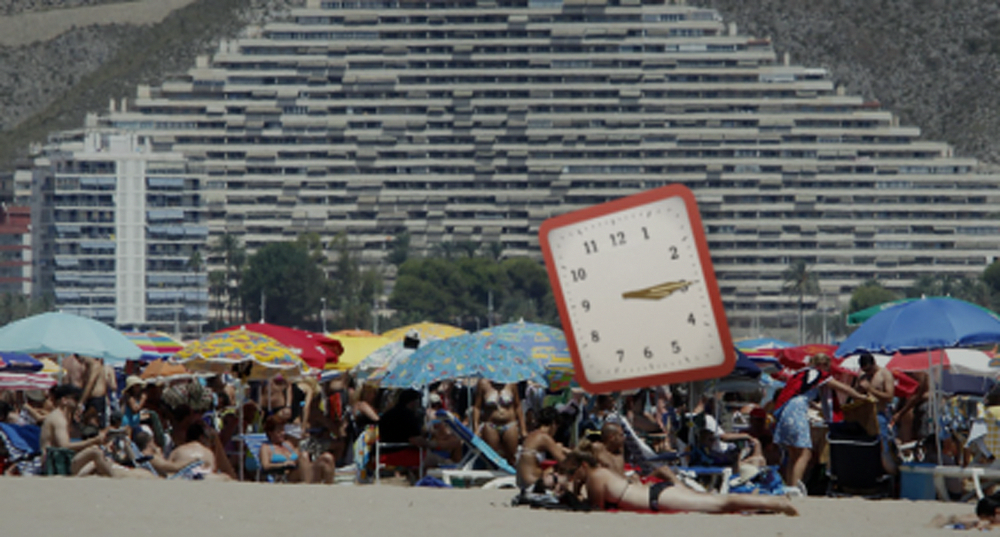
3:15
